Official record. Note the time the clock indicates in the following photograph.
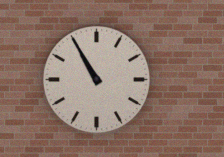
10:55
